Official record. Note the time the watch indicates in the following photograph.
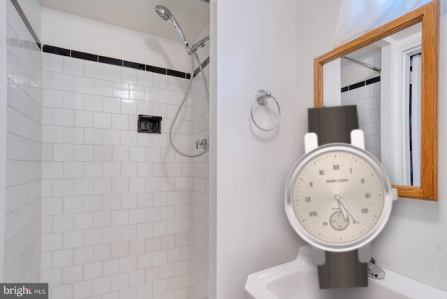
5:24
